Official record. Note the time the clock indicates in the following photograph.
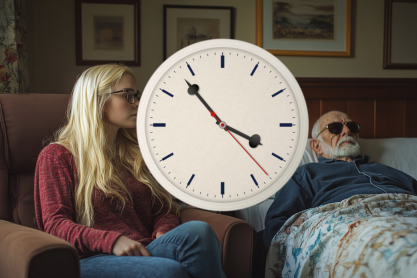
3:53:23
